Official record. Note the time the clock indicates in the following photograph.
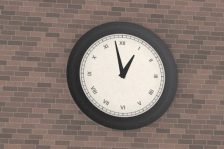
12:58
